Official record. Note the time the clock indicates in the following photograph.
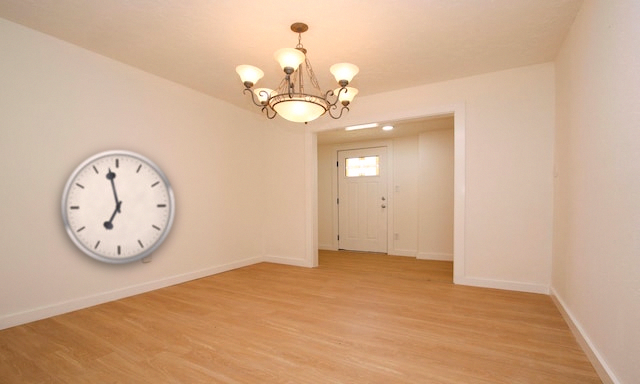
6:58
